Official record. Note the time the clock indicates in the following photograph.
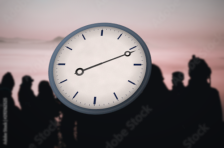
8:11
